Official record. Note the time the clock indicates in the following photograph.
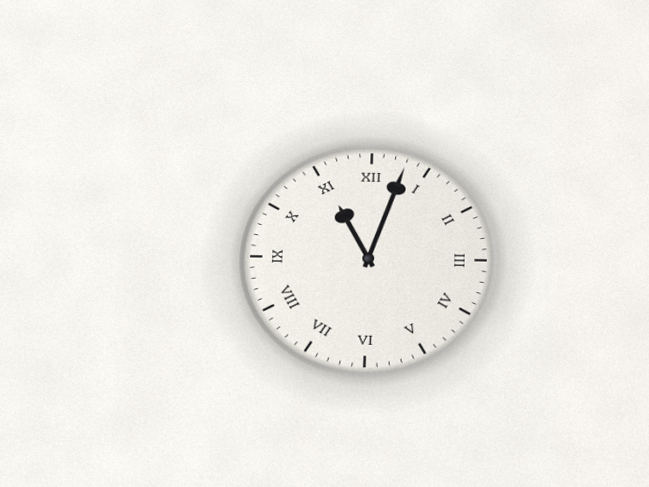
11:03
